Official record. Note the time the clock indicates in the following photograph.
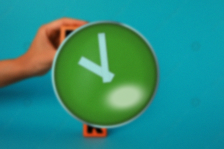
9:59
